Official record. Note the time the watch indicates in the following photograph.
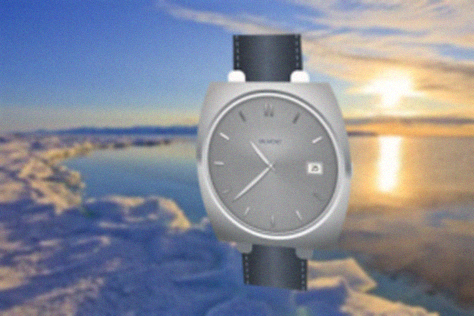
10:38
